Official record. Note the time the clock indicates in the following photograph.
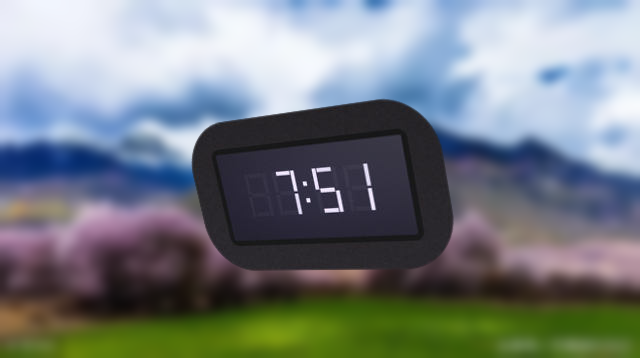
7:51
